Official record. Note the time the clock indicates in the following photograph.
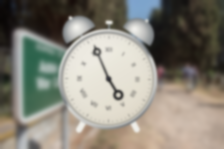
4:56
